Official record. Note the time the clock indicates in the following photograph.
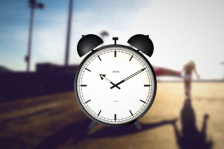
10:10
